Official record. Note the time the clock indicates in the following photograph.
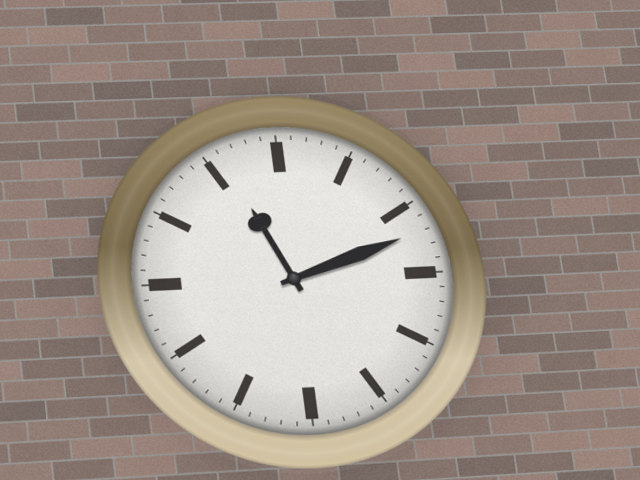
11:12
